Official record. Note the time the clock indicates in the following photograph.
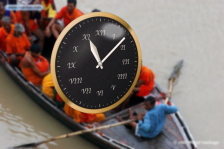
11:08
